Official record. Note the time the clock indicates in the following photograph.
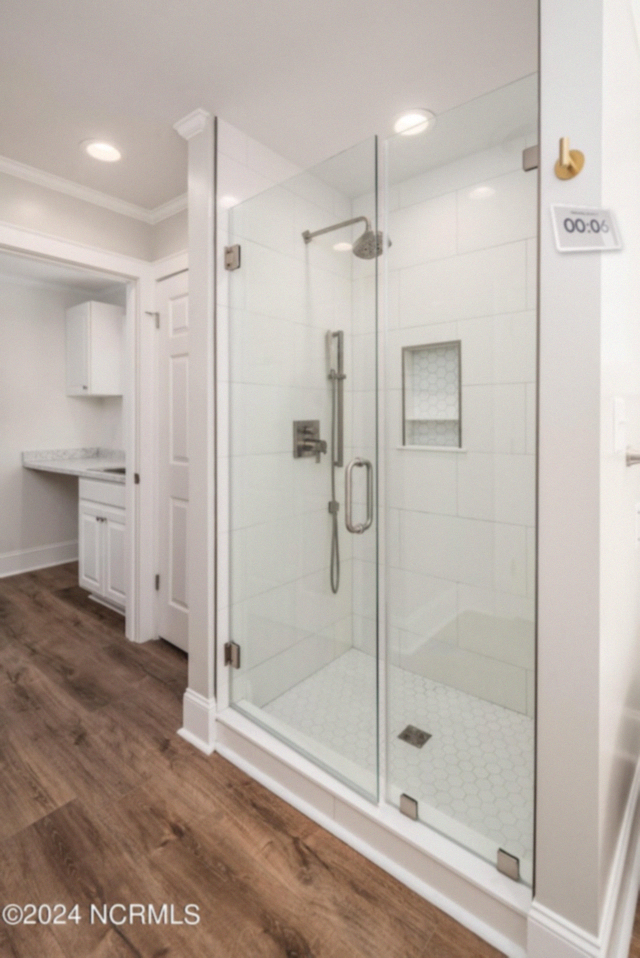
0:06
